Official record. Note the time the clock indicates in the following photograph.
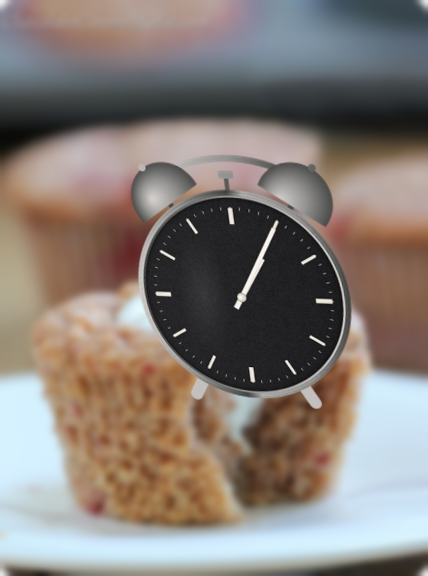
1:05
